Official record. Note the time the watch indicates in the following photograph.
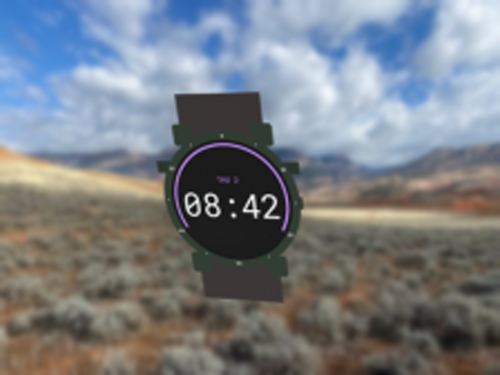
8:42
